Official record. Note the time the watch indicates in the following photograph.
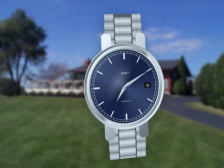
7:10
